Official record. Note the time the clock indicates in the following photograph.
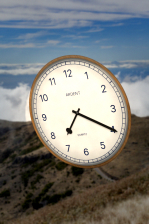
7:20
